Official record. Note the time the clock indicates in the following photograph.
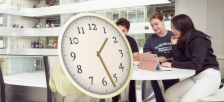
1:27
